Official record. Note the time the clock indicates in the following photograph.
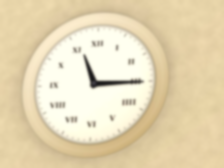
11:15
